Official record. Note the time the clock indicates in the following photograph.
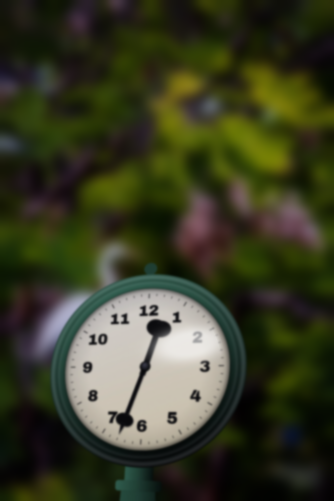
12:33
